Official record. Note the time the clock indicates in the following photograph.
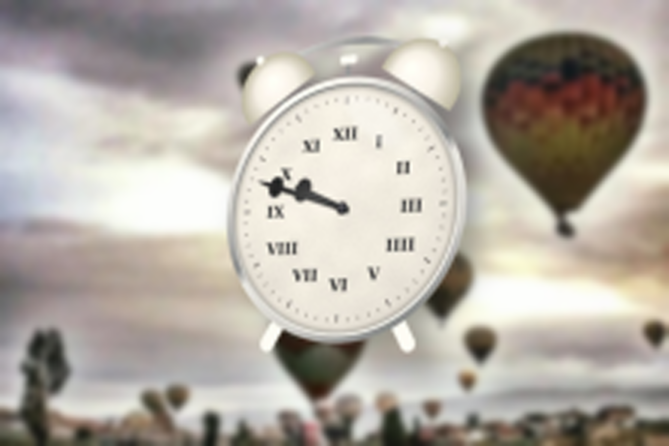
9:48
